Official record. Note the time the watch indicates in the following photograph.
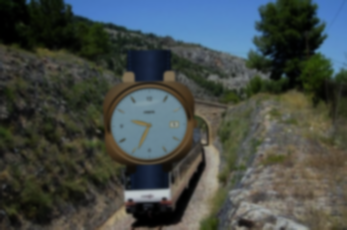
9:34
